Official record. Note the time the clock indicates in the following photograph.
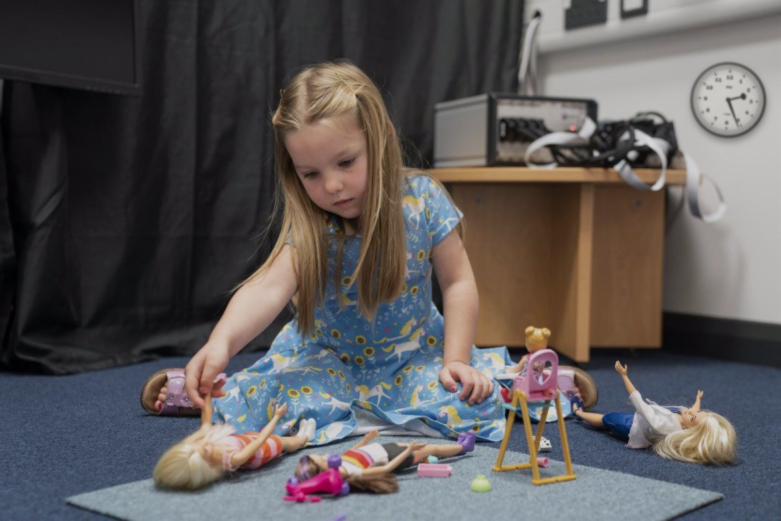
2:26
